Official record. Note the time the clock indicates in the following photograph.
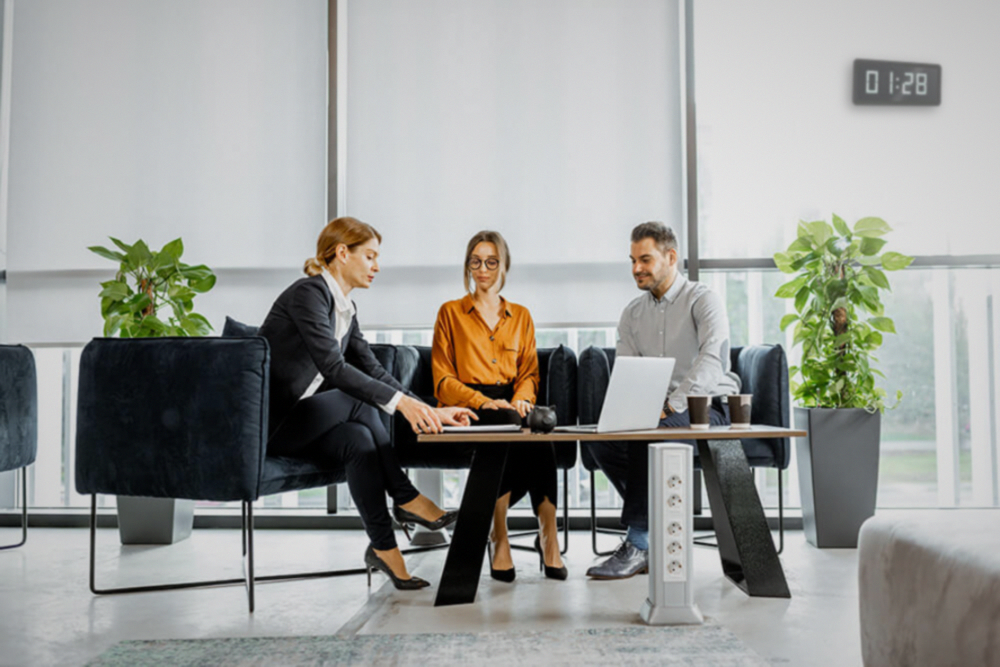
1:28
